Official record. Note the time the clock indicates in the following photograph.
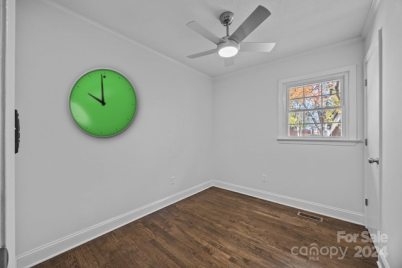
9:59
